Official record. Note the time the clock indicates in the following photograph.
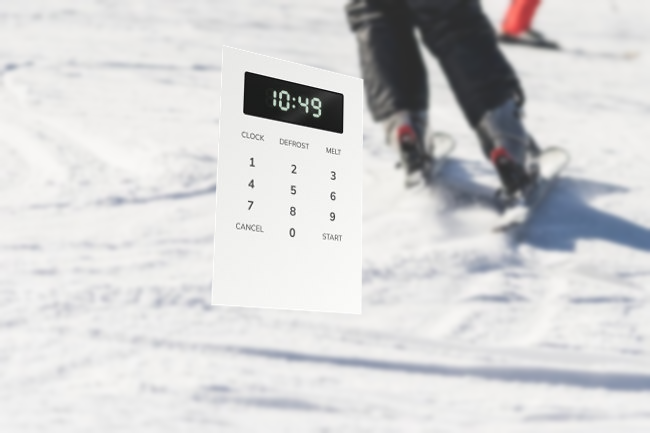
10:49
